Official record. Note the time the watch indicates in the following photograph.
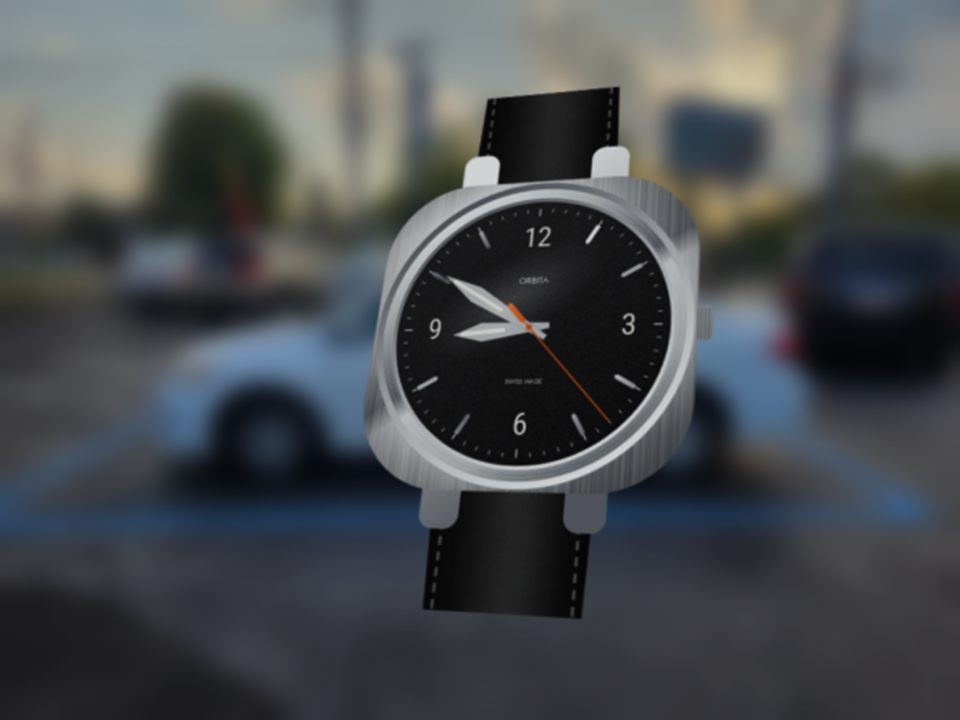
8:50:23
